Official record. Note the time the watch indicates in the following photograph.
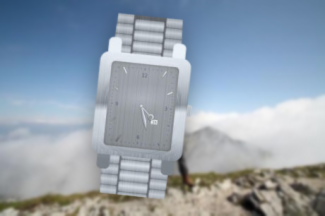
4:27
